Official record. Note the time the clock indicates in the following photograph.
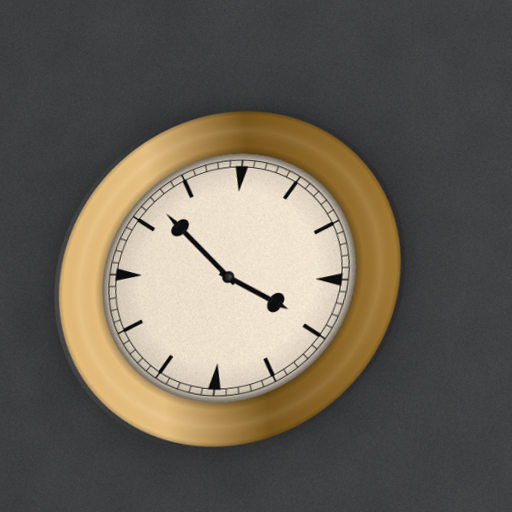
3:52
